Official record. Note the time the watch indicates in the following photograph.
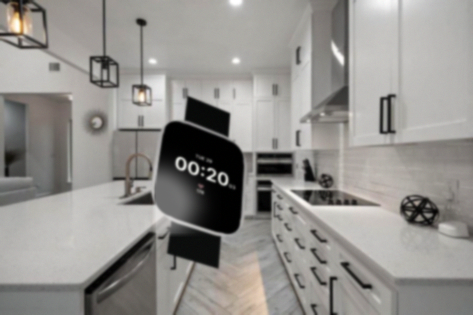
0:20
